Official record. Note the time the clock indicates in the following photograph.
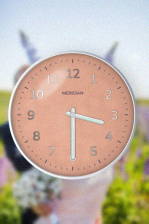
3:30
